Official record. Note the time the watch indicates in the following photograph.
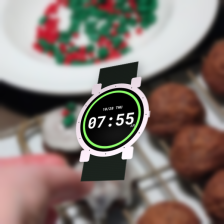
7:55
